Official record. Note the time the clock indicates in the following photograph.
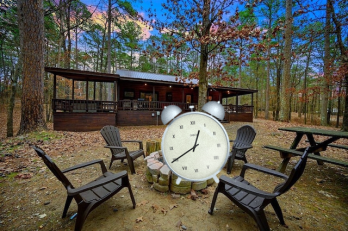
12:40
